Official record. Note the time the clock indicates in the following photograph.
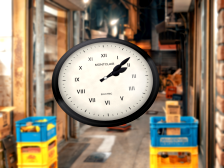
2:08
